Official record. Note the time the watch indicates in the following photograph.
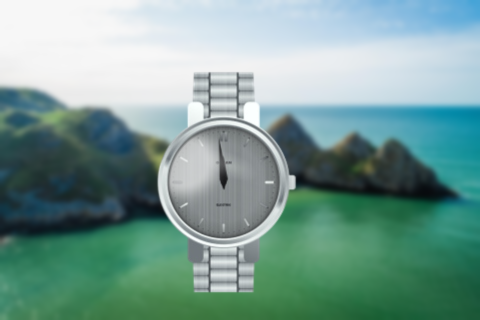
11:59
